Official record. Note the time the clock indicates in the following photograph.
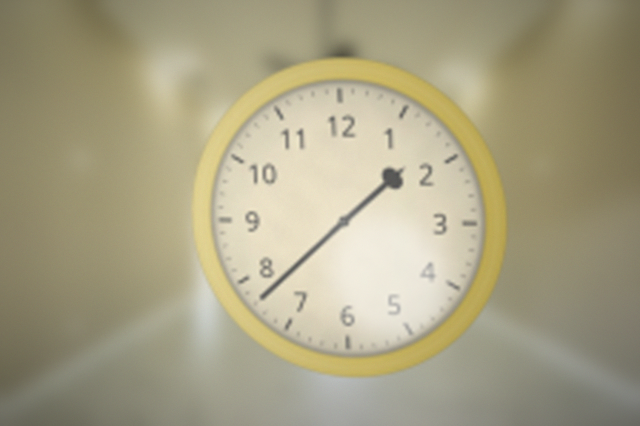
1:38
